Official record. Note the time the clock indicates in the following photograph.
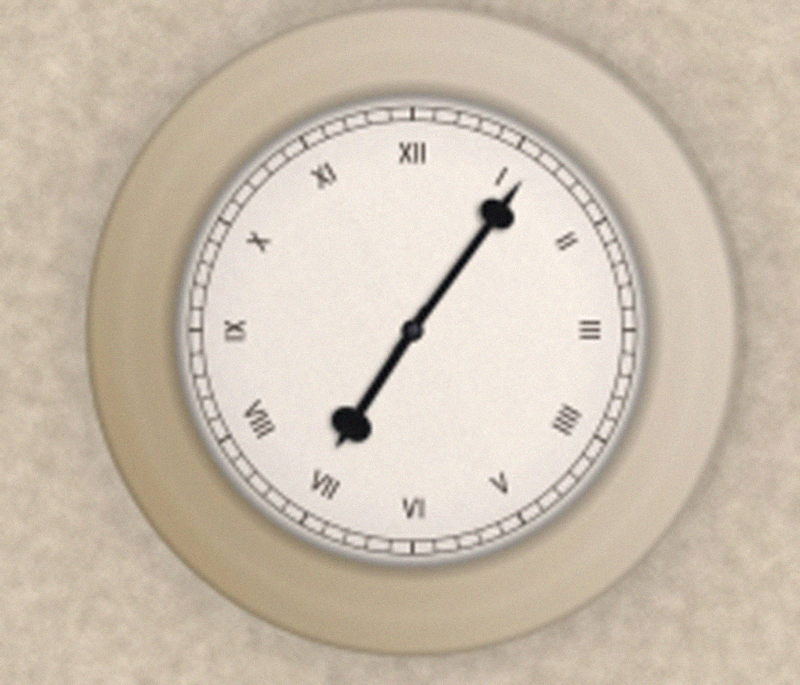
7:06
